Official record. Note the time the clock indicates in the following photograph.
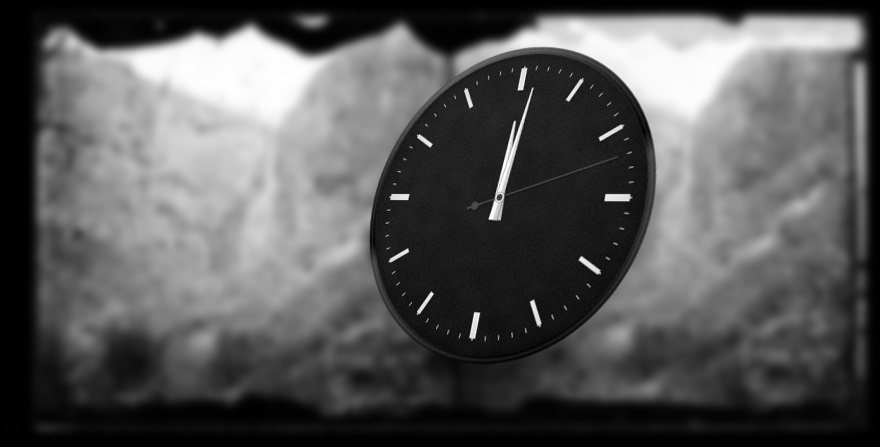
12:01:12
